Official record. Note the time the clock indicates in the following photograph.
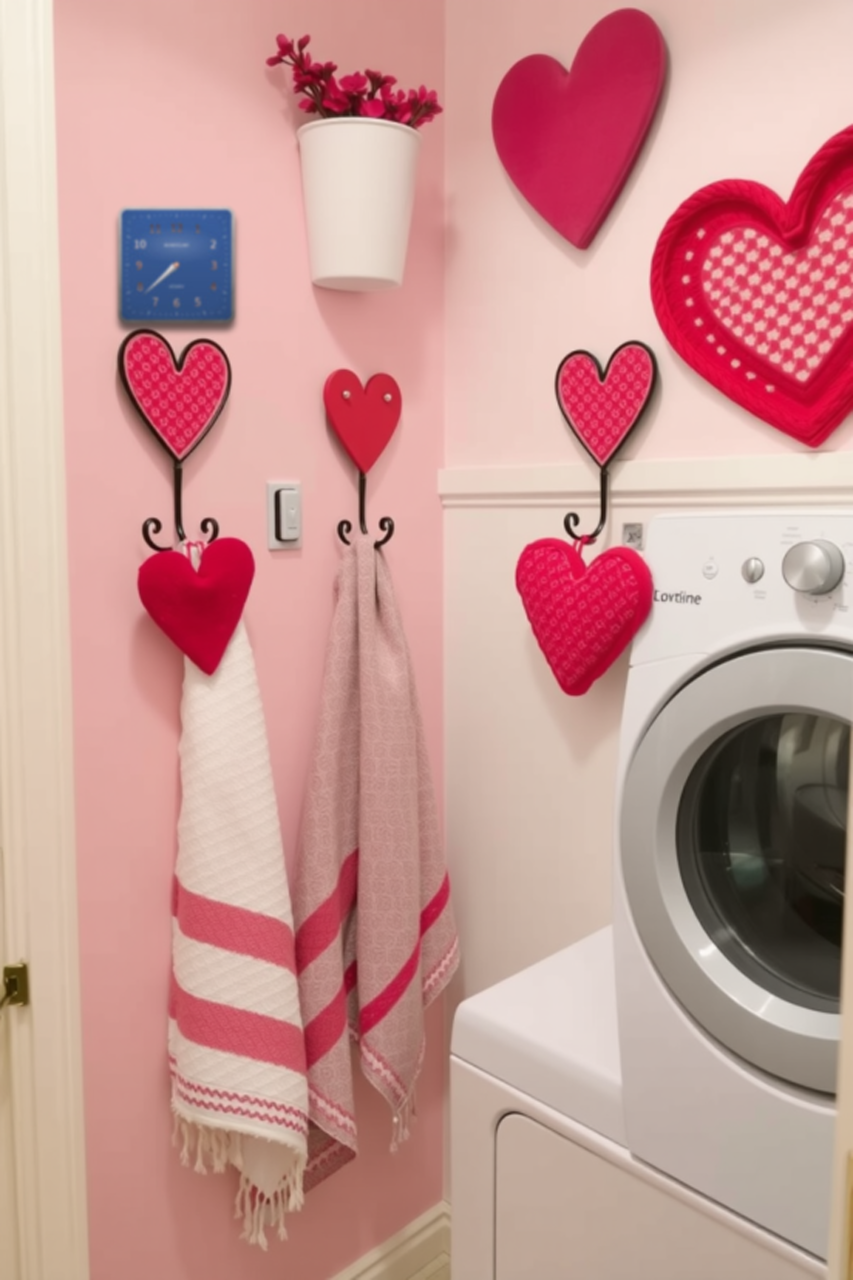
7:38
